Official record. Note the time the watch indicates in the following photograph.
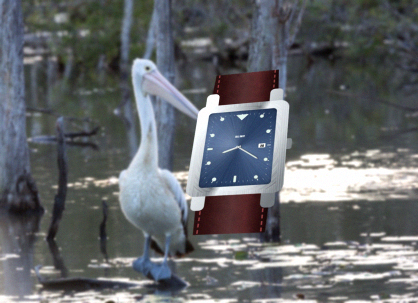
8:21
